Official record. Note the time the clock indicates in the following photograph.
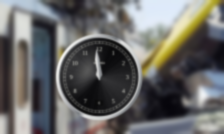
11:59
